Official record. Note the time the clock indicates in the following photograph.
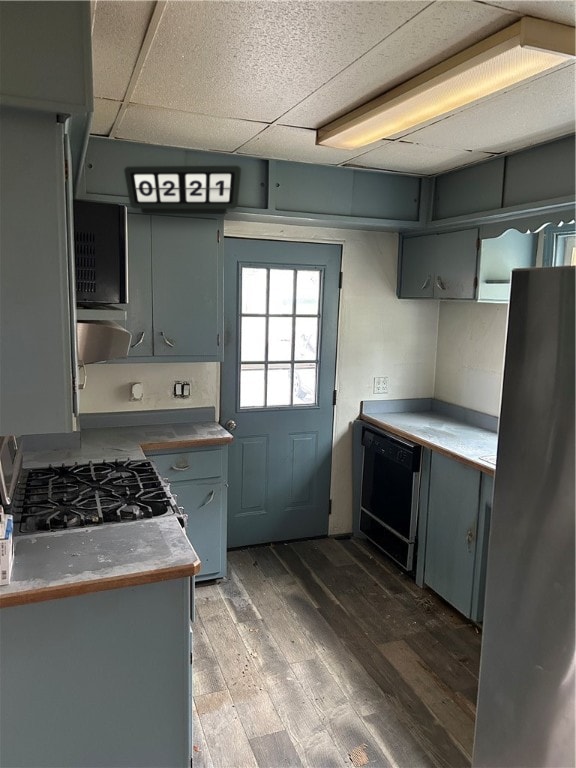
2:21
